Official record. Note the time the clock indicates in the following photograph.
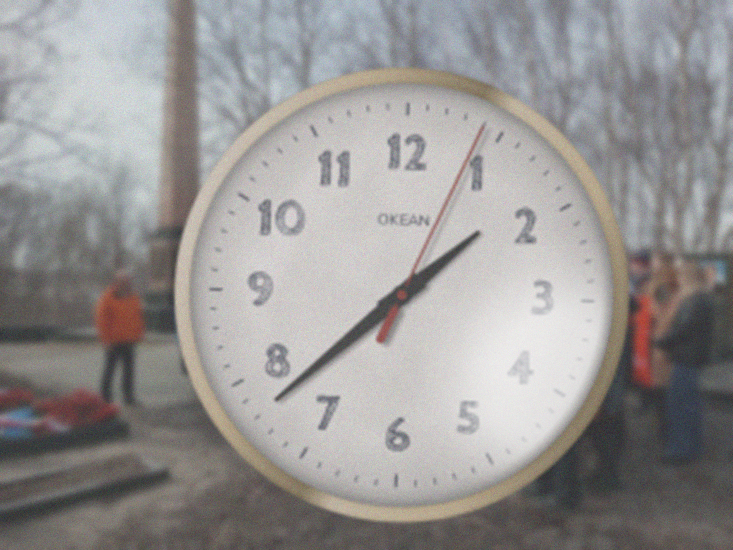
1:38:04
